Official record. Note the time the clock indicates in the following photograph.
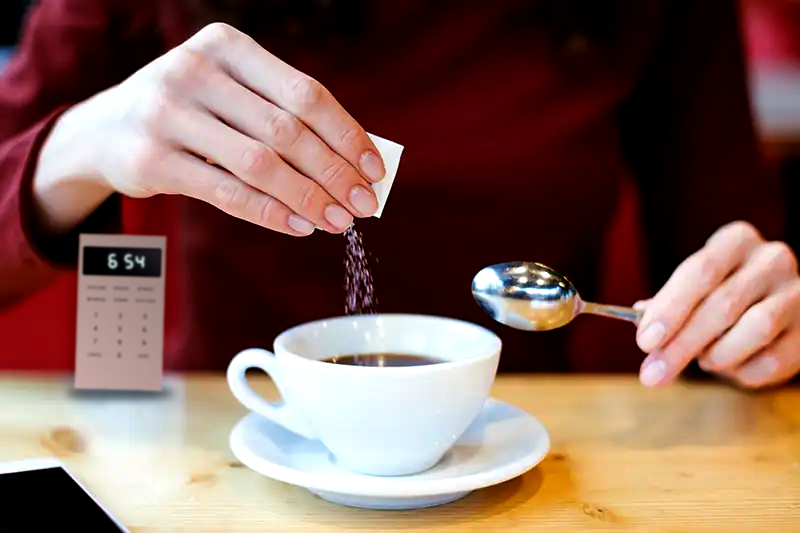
6:54
